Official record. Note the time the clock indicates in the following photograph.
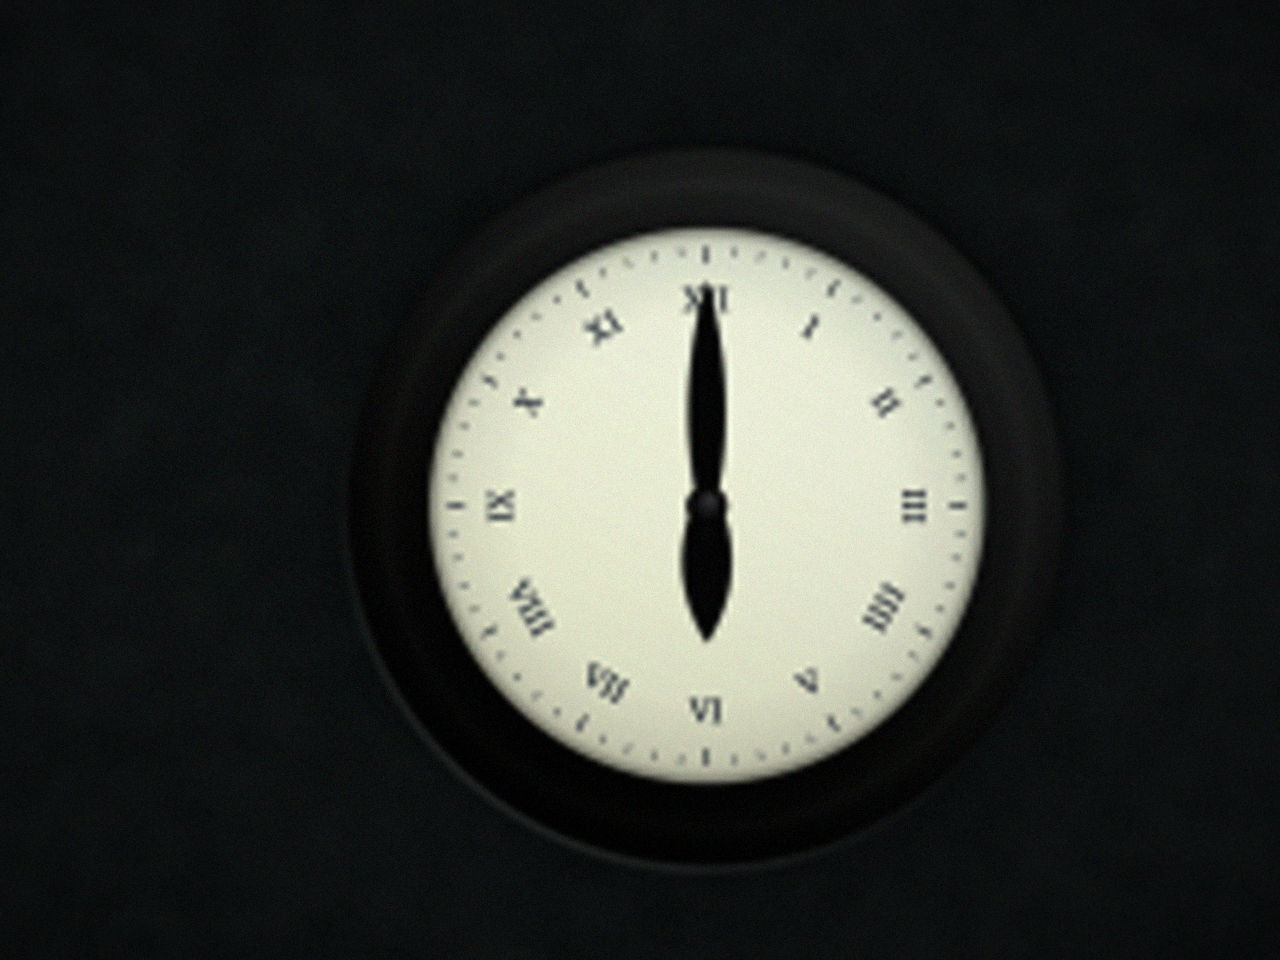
6:00
